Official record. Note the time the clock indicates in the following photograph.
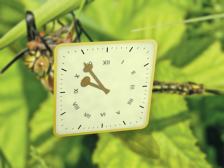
9:54
